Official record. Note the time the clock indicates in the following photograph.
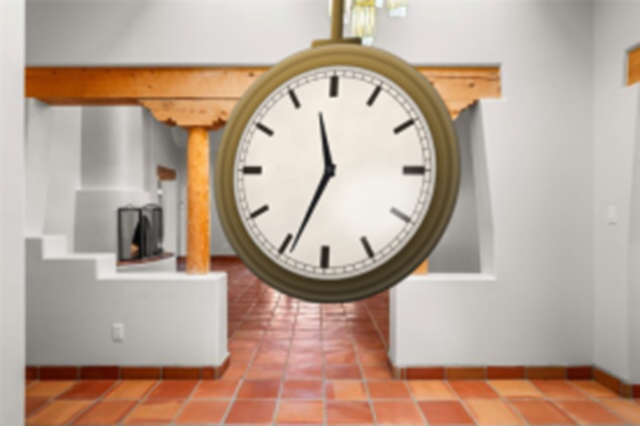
11:34
